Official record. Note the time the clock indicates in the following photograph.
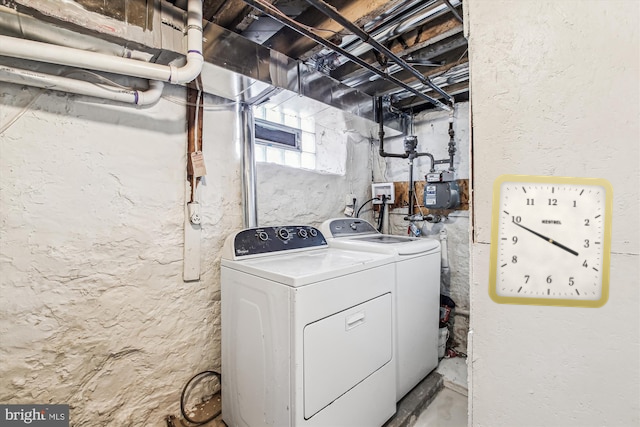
3:49
